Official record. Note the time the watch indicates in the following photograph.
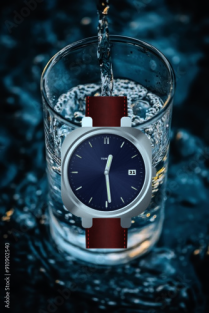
12:29
